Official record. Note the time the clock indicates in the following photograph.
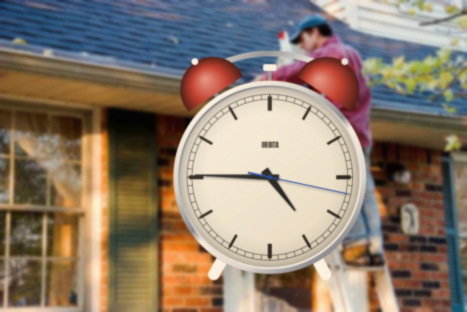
4:45:17
